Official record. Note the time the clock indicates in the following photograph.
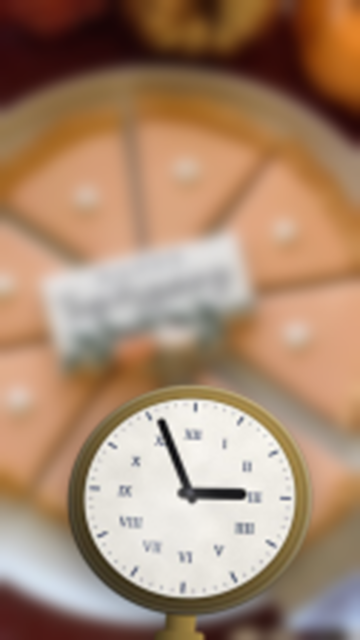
2:56
